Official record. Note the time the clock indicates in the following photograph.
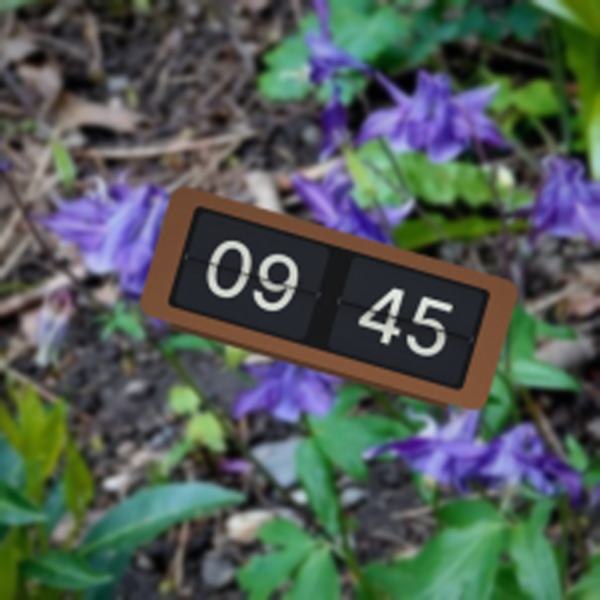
9:45
